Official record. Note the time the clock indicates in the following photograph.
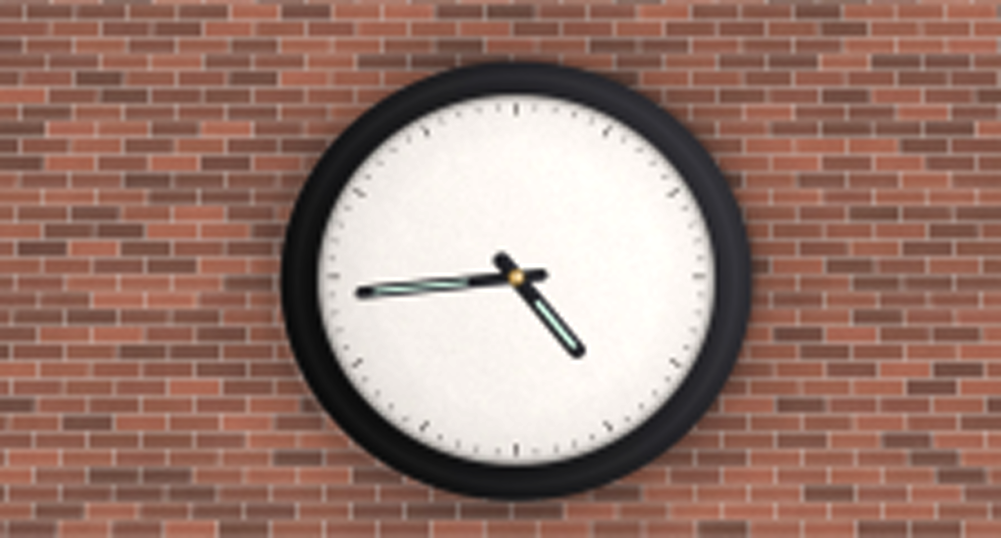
4:44
